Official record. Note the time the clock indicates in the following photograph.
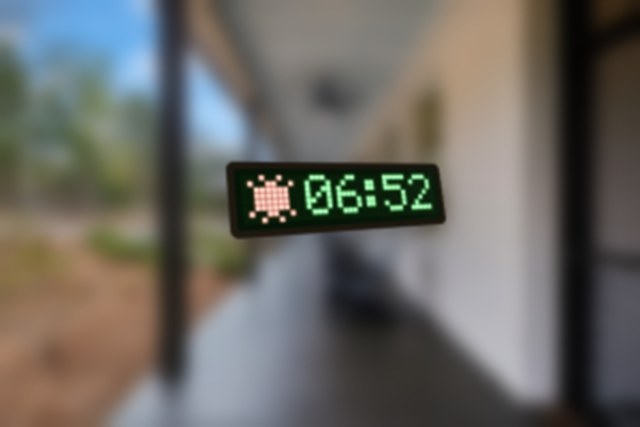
6:52
